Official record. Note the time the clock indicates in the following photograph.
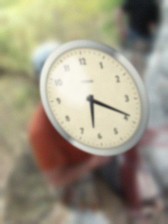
6:19
